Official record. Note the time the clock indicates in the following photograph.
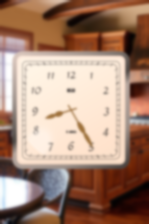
8:25
